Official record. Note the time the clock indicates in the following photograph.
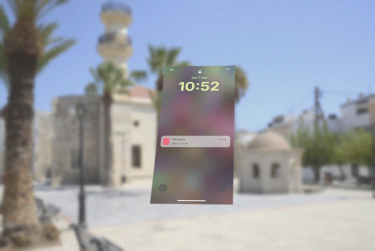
10:52
